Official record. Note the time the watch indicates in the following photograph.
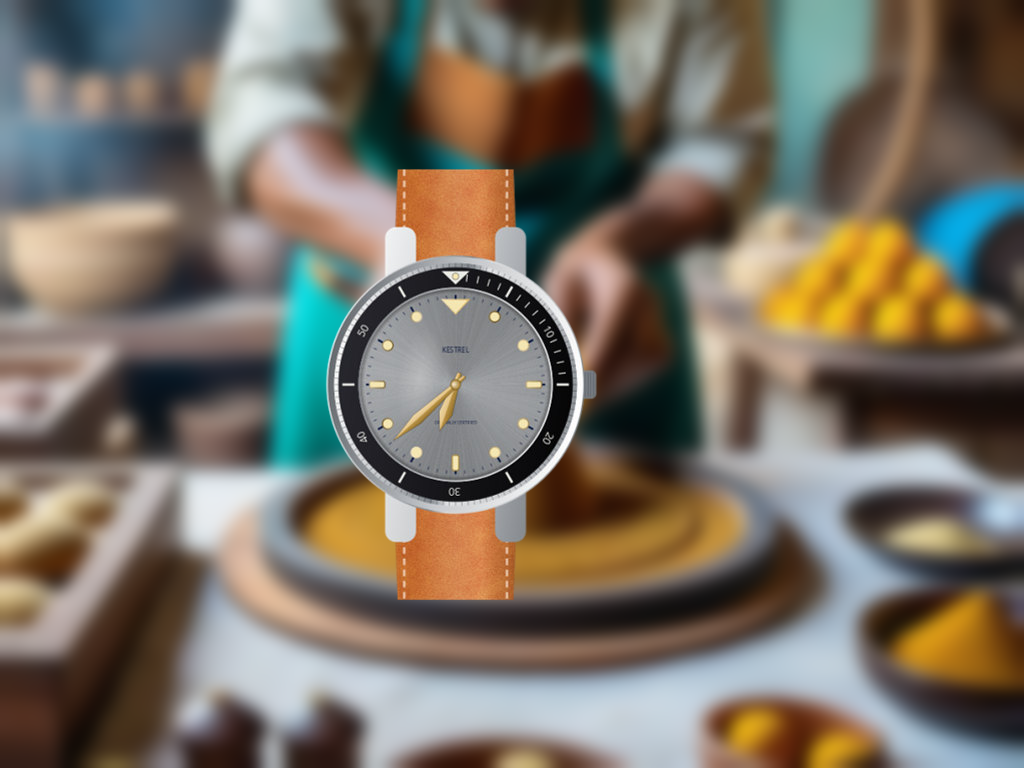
6:38
